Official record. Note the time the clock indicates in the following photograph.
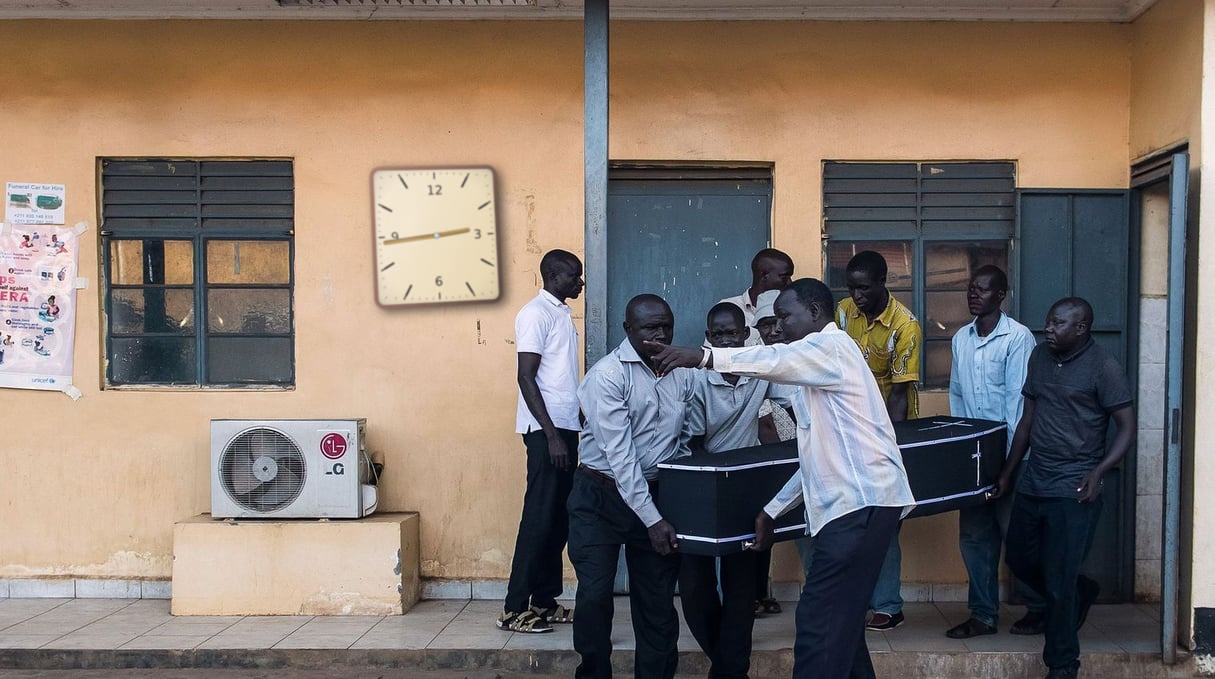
2:44
